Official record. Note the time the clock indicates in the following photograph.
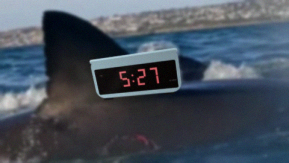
5:27
